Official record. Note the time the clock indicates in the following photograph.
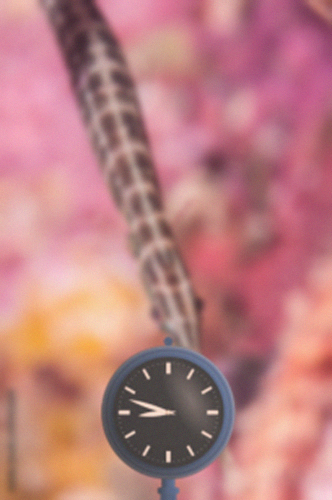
8:48
